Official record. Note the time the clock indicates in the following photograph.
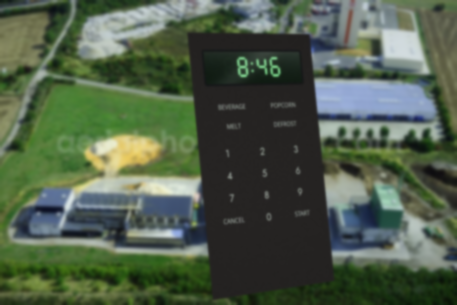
8:46
